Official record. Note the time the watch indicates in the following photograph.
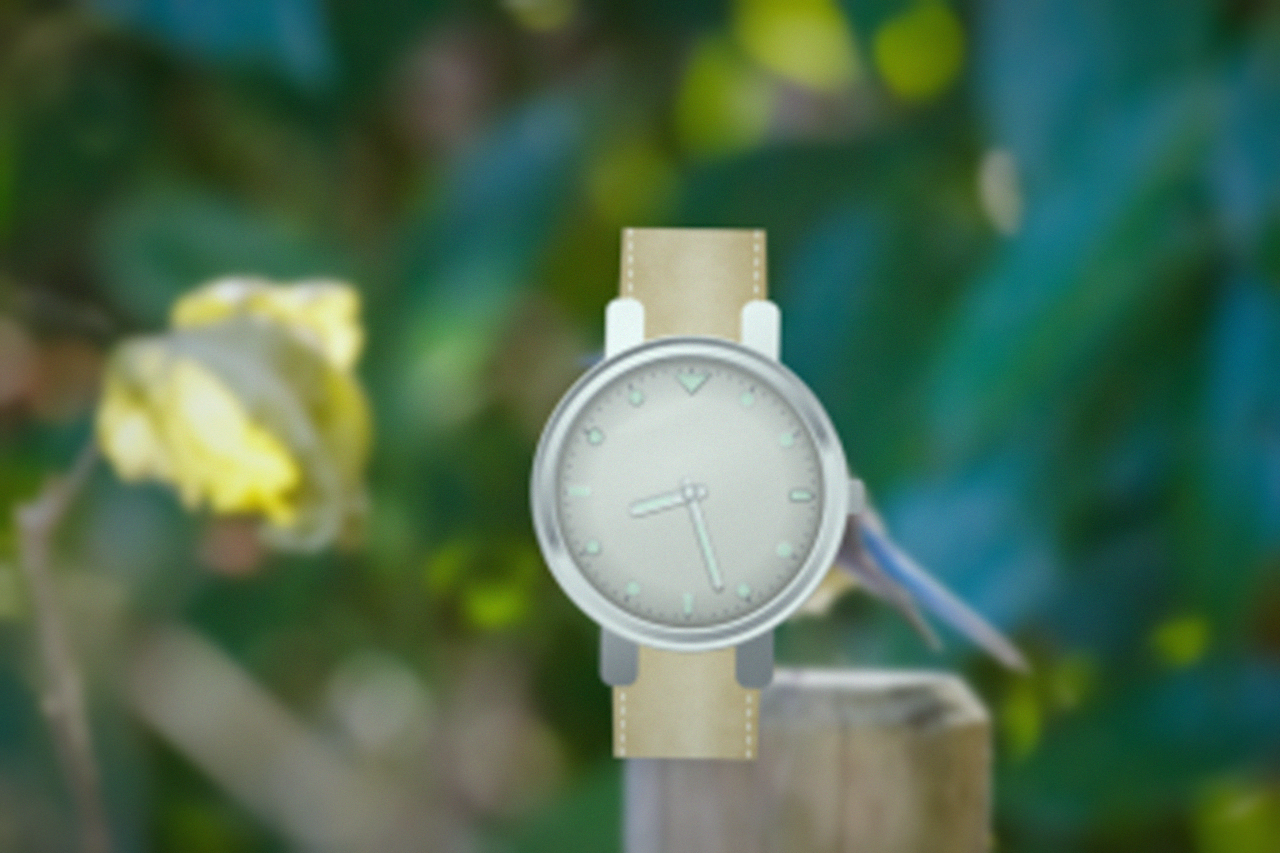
8:27
